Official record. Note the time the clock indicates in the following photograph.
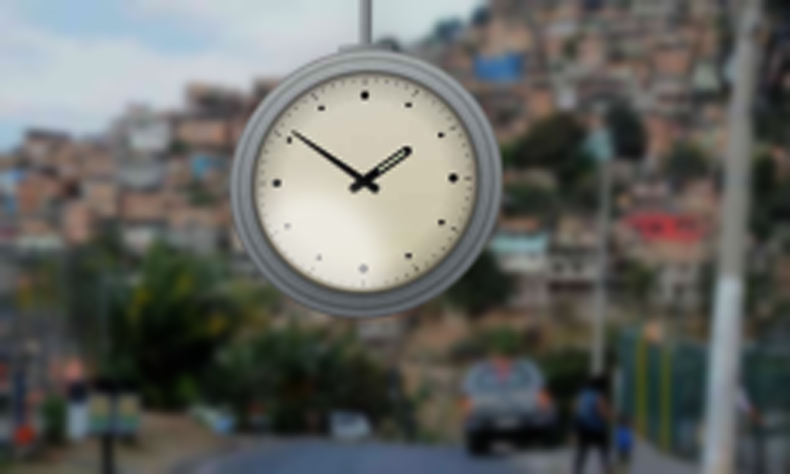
1:51
